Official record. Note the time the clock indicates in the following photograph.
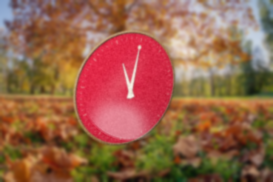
11:00
